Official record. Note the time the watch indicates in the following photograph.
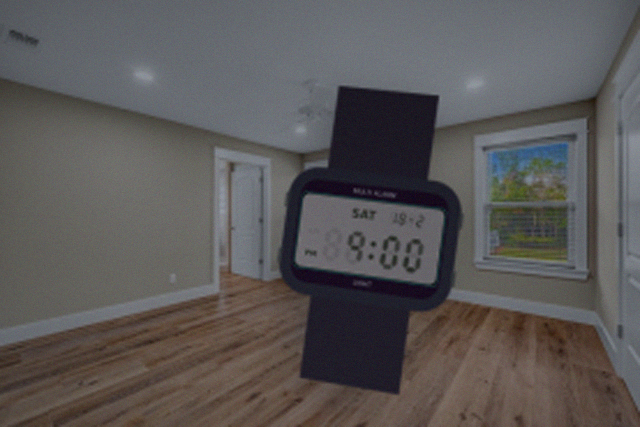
9:00
